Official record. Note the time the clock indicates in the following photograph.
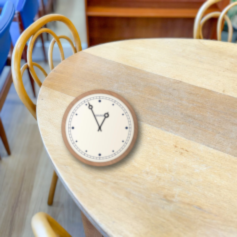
12:56
